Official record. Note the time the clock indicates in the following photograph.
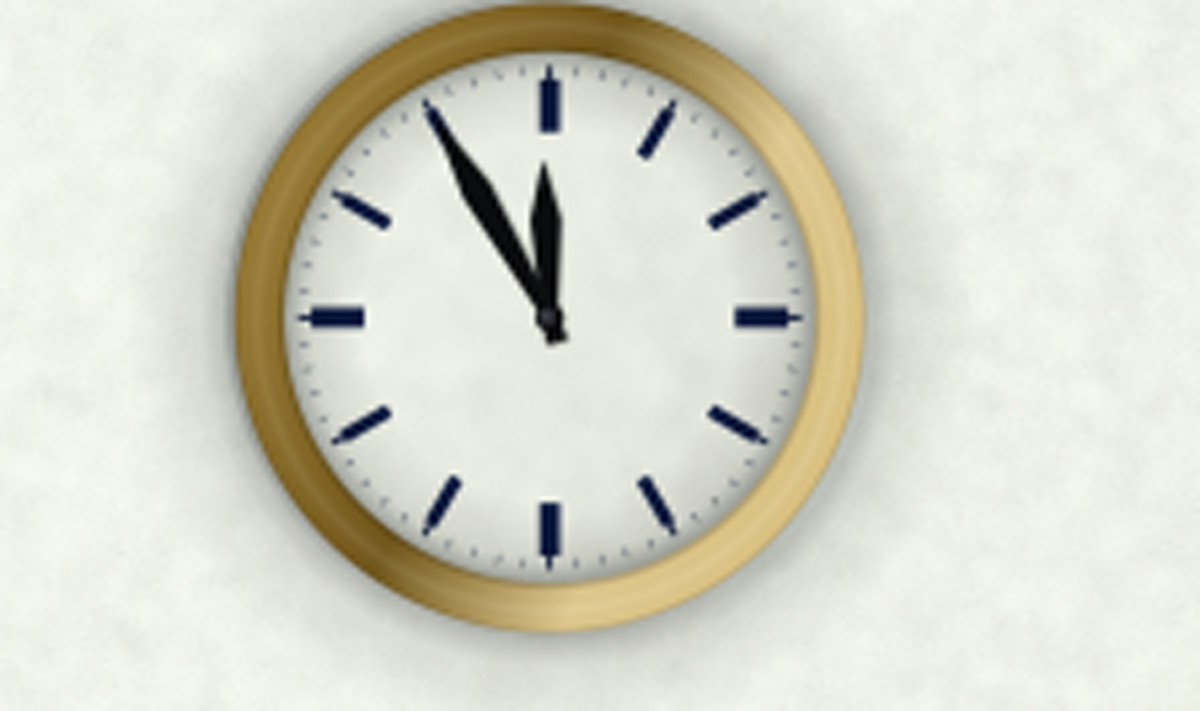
11:55
